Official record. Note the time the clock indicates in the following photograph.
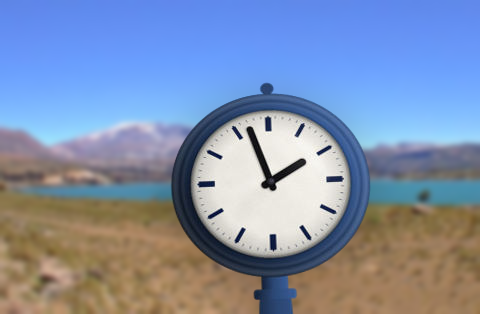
1:57
